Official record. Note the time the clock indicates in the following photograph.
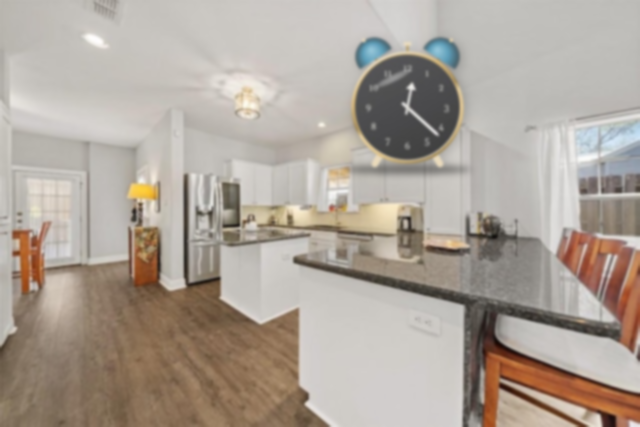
12:22
